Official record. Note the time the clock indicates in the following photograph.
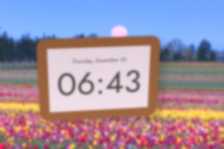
6:43
